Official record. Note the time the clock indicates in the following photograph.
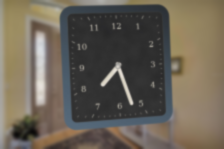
7:27
